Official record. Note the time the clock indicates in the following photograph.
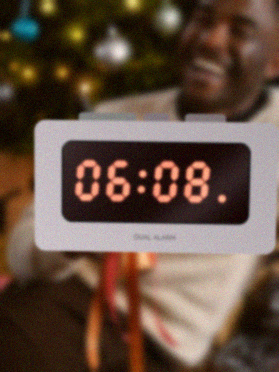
6:08
